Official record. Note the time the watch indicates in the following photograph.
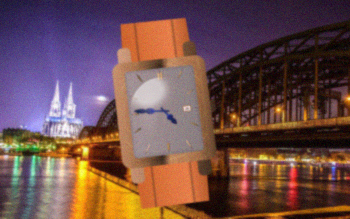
4:46
